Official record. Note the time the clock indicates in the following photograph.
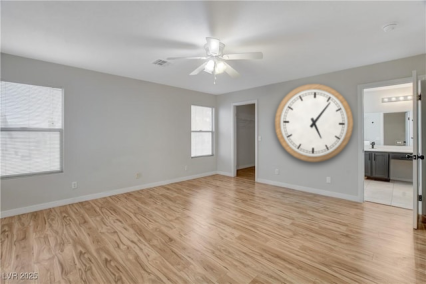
5:06
